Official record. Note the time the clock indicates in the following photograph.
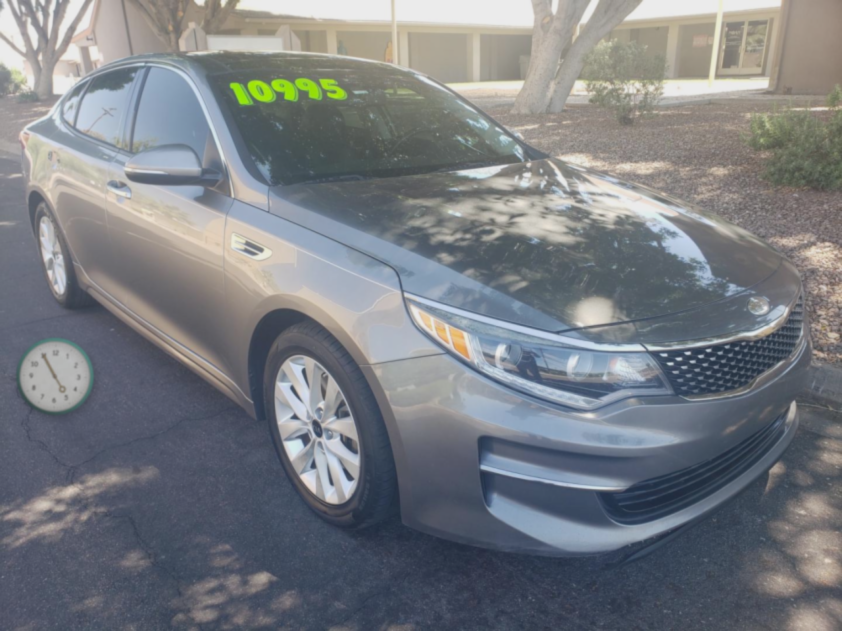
4:55
